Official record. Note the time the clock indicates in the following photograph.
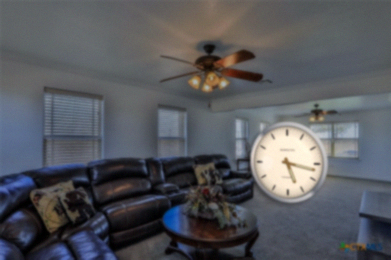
5:17
